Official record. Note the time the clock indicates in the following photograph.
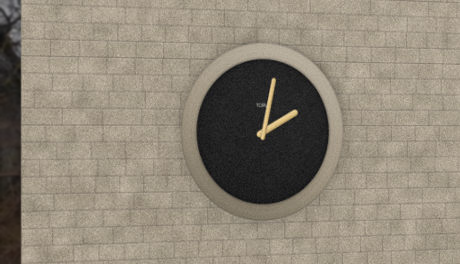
2:02
